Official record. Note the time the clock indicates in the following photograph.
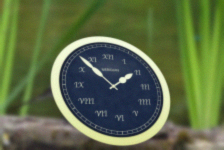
1:53
